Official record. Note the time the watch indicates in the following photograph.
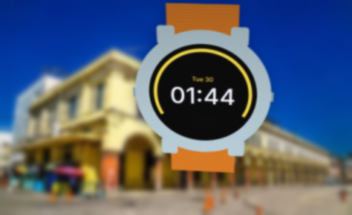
1:44
